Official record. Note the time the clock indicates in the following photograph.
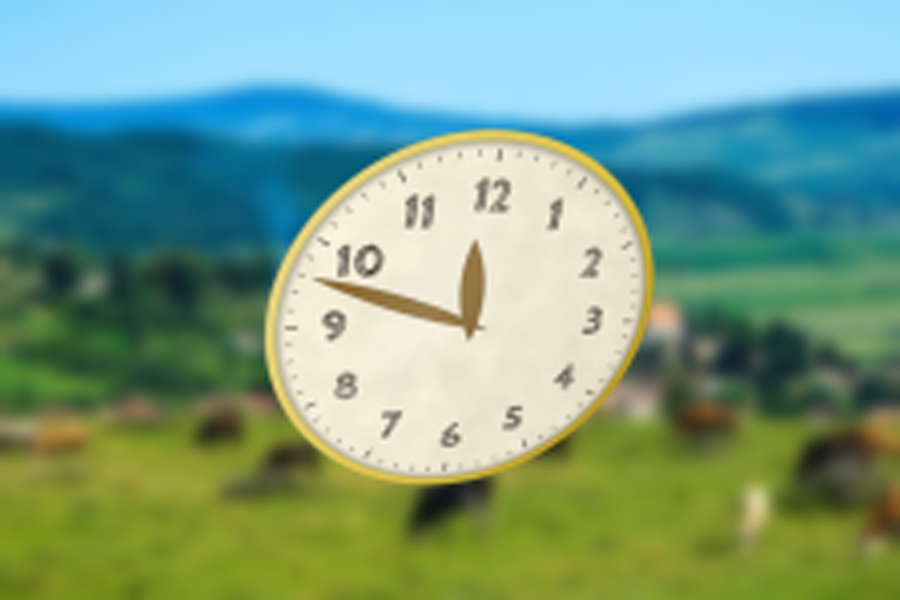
11:48
